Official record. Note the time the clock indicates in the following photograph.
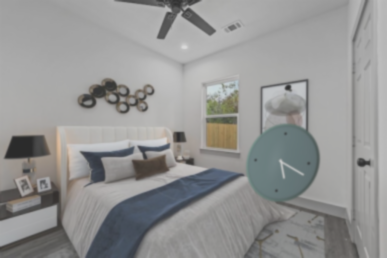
5:19
